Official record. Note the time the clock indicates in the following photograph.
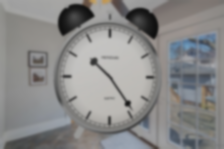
10:24
